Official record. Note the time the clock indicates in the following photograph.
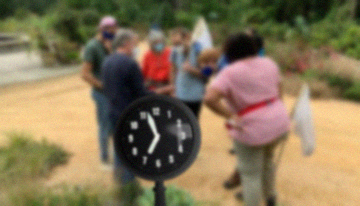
6:57
